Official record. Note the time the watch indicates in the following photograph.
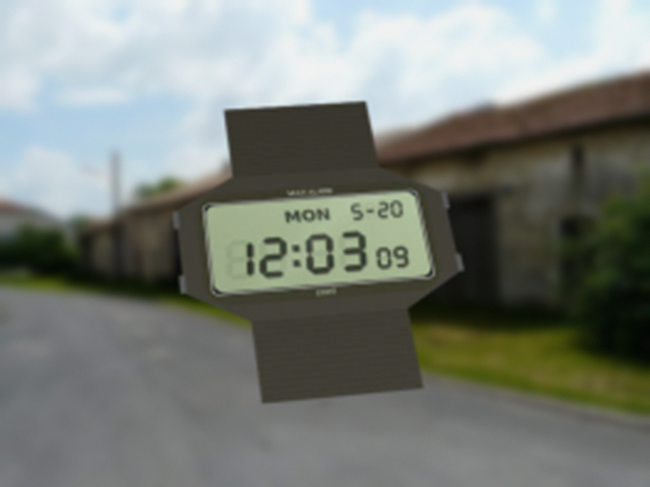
12:03:09
